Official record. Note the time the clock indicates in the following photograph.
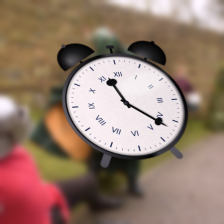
11:22
